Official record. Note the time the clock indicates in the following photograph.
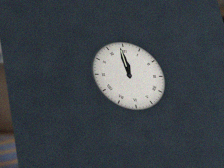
11:59
